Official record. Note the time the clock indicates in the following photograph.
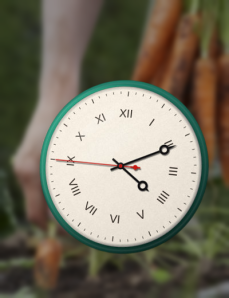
4:10:45
